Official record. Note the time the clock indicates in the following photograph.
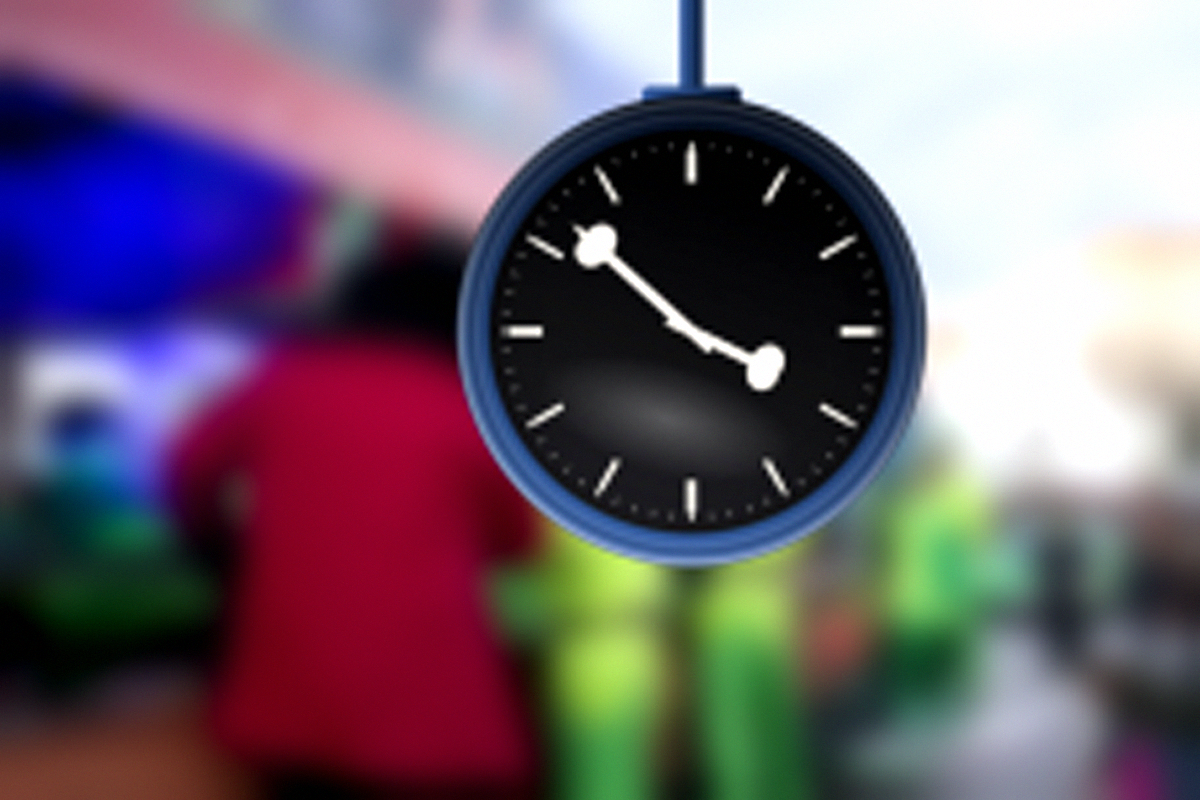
3:52
